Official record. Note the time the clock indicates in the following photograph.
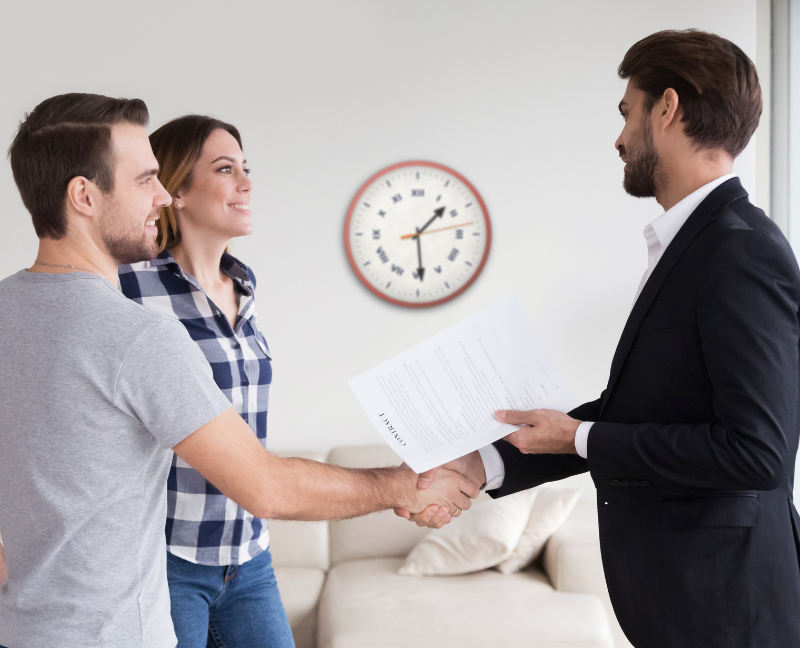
1:29:13
